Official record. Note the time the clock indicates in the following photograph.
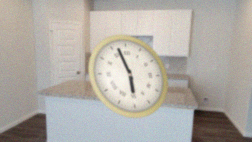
5:57
